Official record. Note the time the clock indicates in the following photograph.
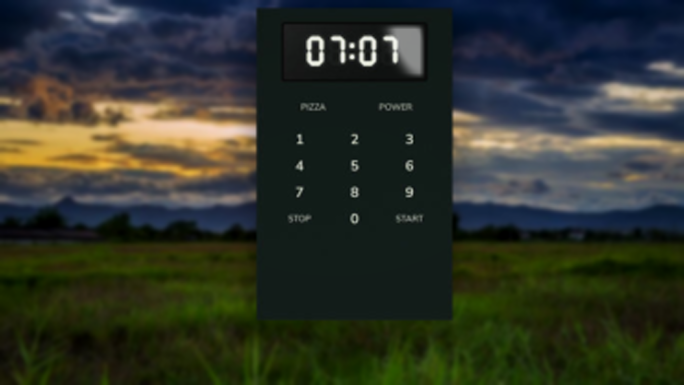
7:07
